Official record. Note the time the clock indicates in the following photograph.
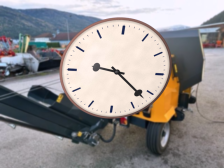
9:22
